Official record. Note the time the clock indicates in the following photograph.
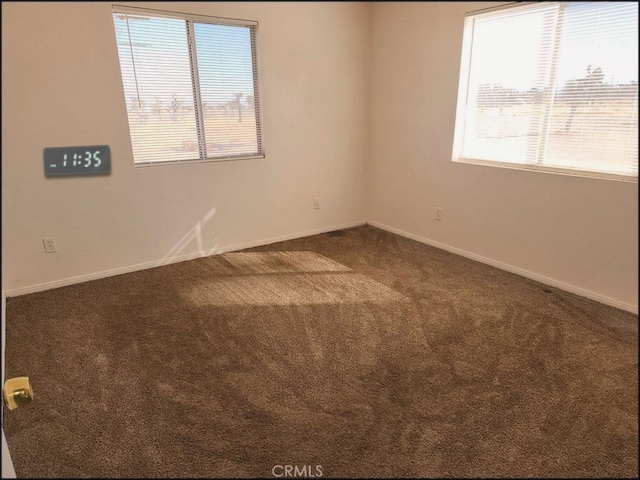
11:35
